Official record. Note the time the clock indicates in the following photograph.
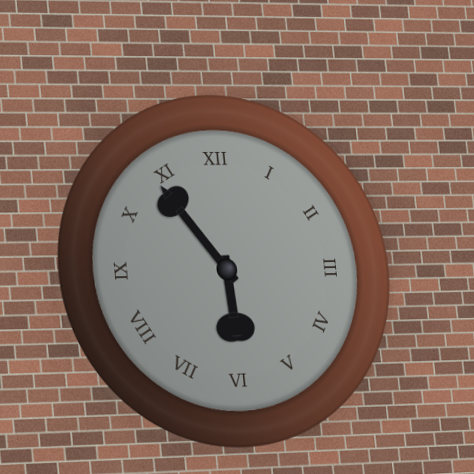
5:54
